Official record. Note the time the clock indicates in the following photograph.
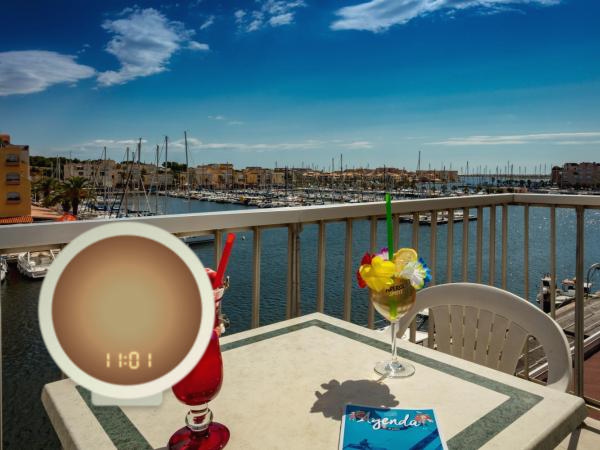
11:01
